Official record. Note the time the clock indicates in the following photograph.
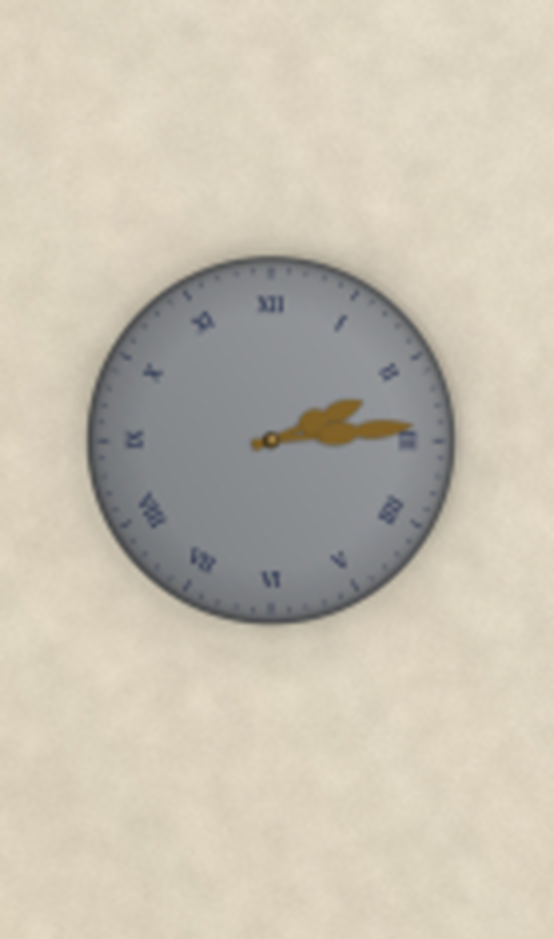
2:14
